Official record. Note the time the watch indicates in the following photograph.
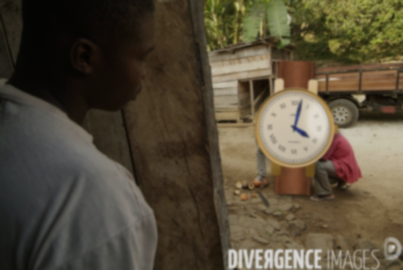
4:02
